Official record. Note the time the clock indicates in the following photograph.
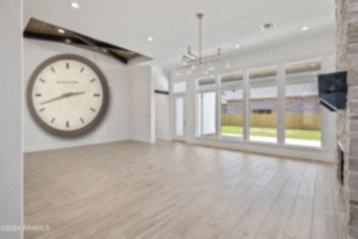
2:42
